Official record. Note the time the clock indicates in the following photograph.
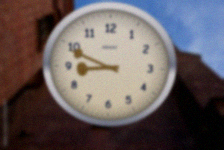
8:49
